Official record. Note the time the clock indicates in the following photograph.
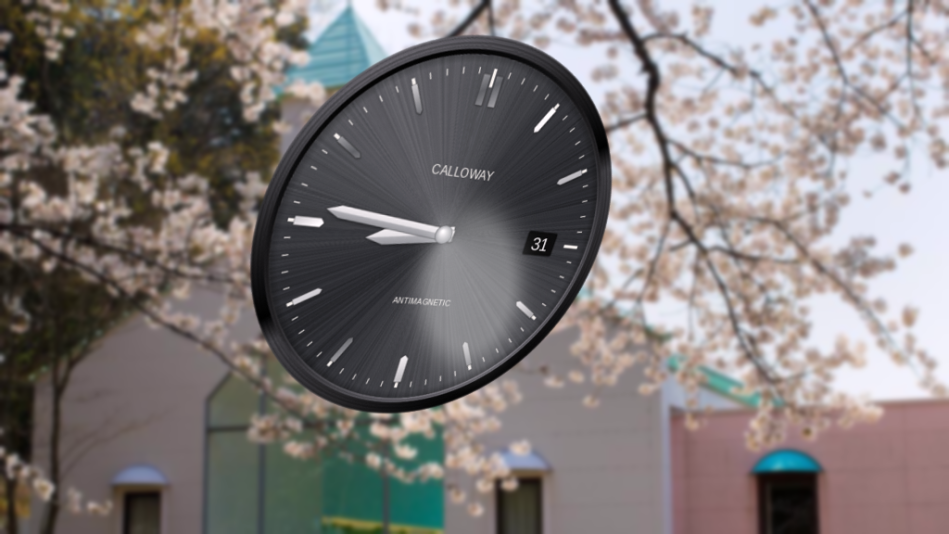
8:46
